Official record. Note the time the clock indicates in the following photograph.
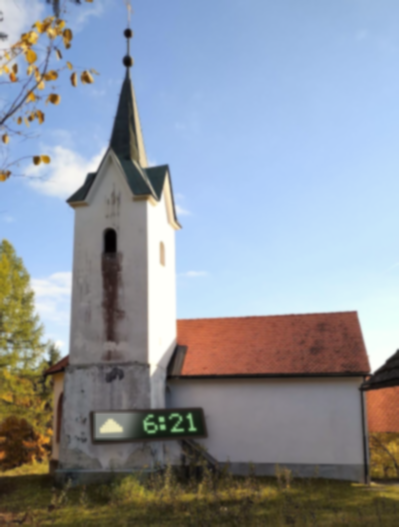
6:21
